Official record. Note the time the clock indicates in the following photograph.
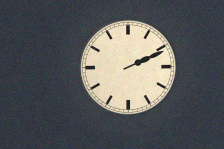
2:11
